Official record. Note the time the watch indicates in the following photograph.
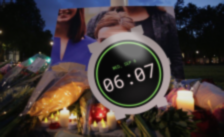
6:07
